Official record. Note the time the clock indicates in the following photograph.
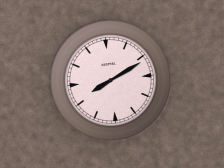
8:11
